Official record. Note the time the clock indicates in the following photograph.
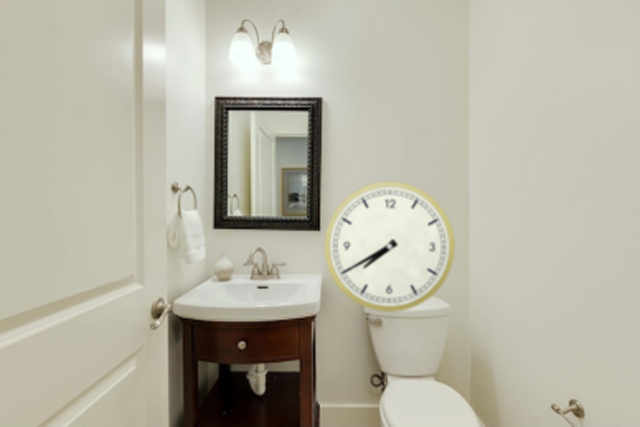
7:40
